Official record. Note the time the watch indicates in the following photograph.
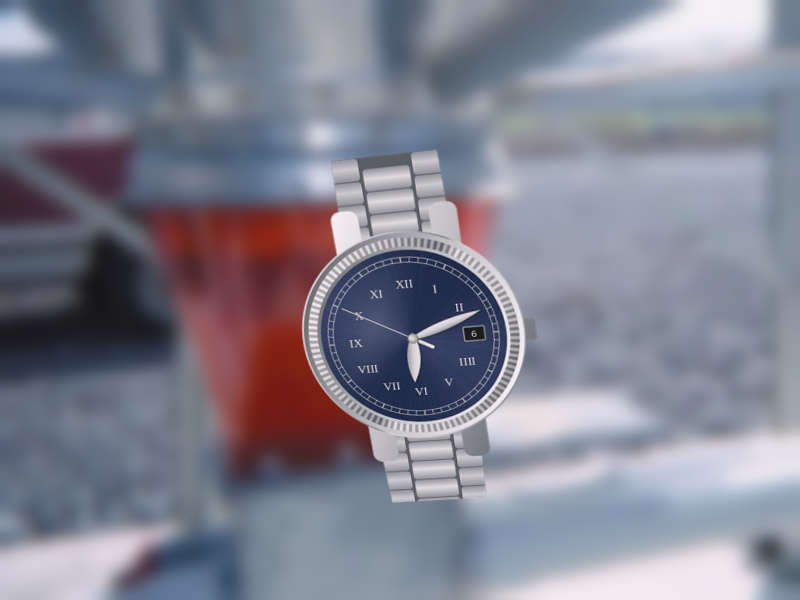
6:11:50
